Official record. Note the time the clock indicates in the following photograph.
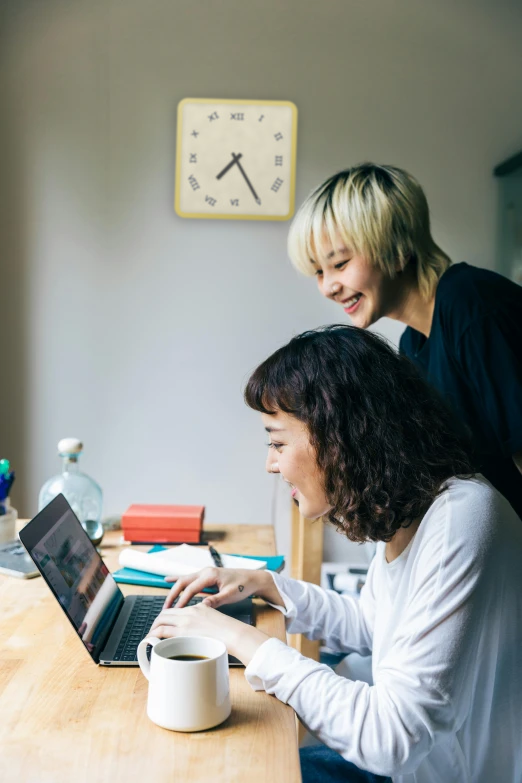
7:25
